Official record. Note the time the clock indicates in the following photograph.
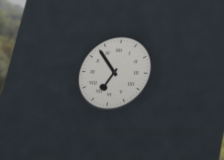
6:53
